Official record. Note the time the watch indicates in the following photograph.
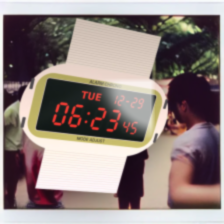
6:23:45
